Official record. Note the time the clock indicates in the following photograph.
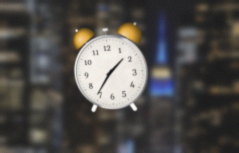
1:36
